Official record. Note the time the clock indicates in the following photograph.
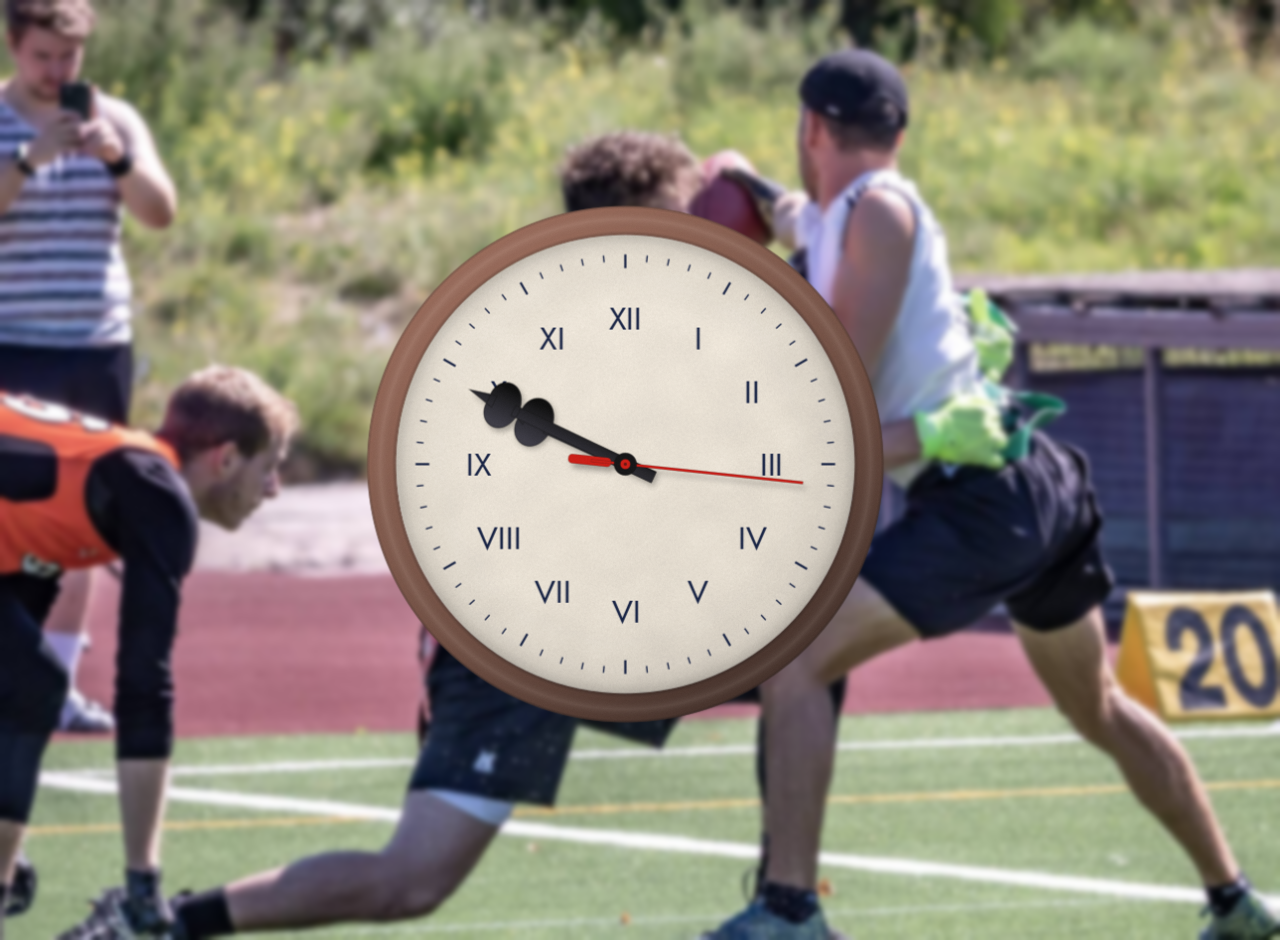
9:49:16
